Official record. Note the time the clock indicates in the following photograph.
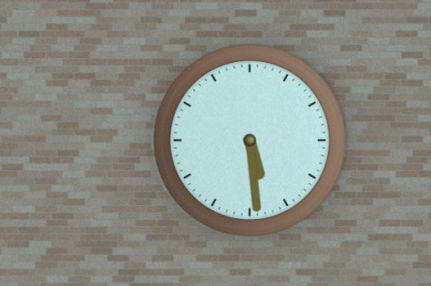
5:29
